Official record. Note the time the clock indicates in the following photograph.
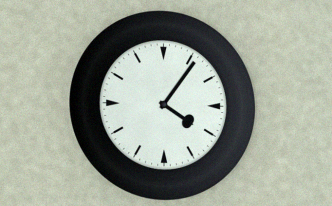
4:06
